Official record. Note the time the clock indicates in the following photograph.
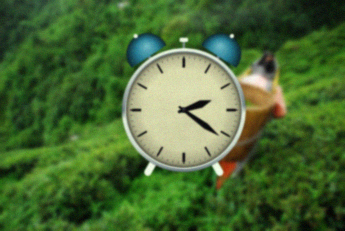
2:21
